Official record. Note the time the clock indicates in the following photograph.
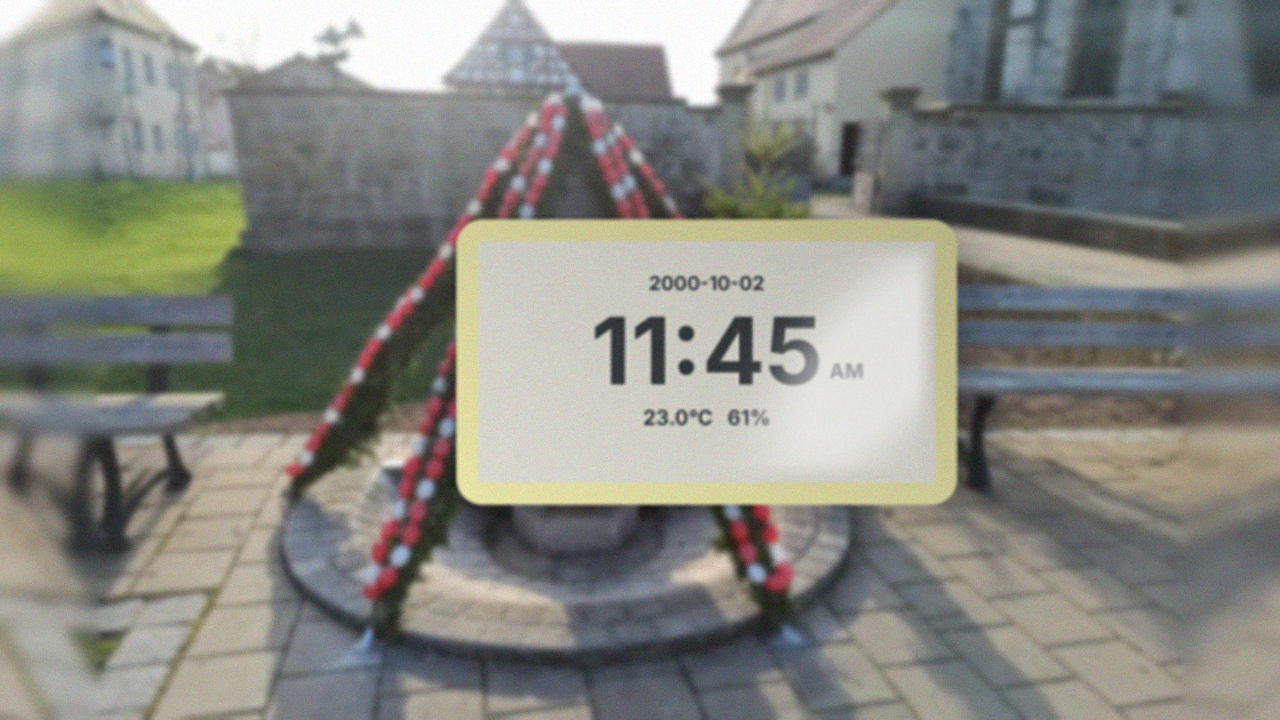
11:45
